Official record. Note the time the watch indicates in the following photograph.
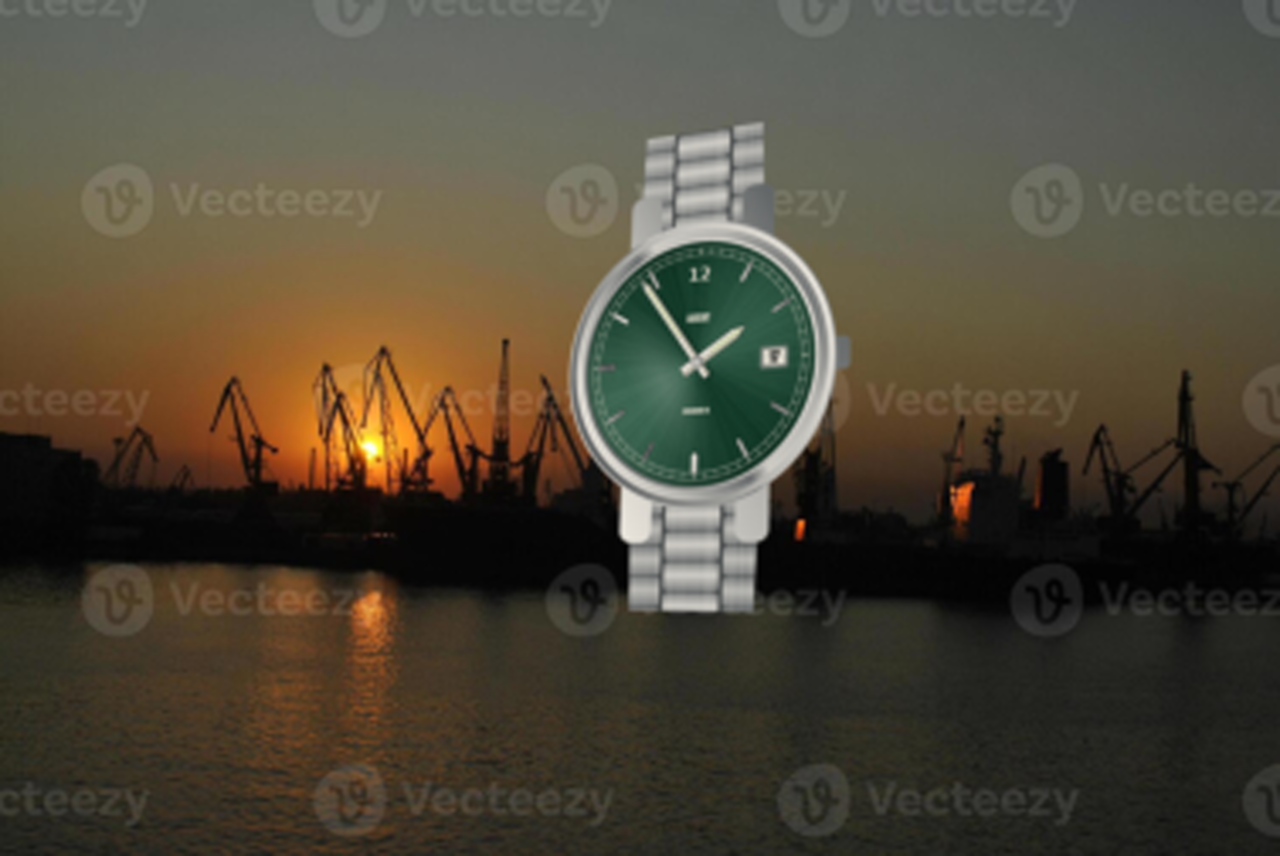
1:54
